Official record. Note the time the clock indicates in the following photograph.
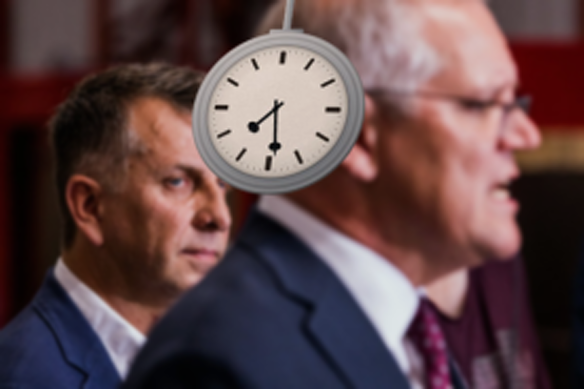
7:29
